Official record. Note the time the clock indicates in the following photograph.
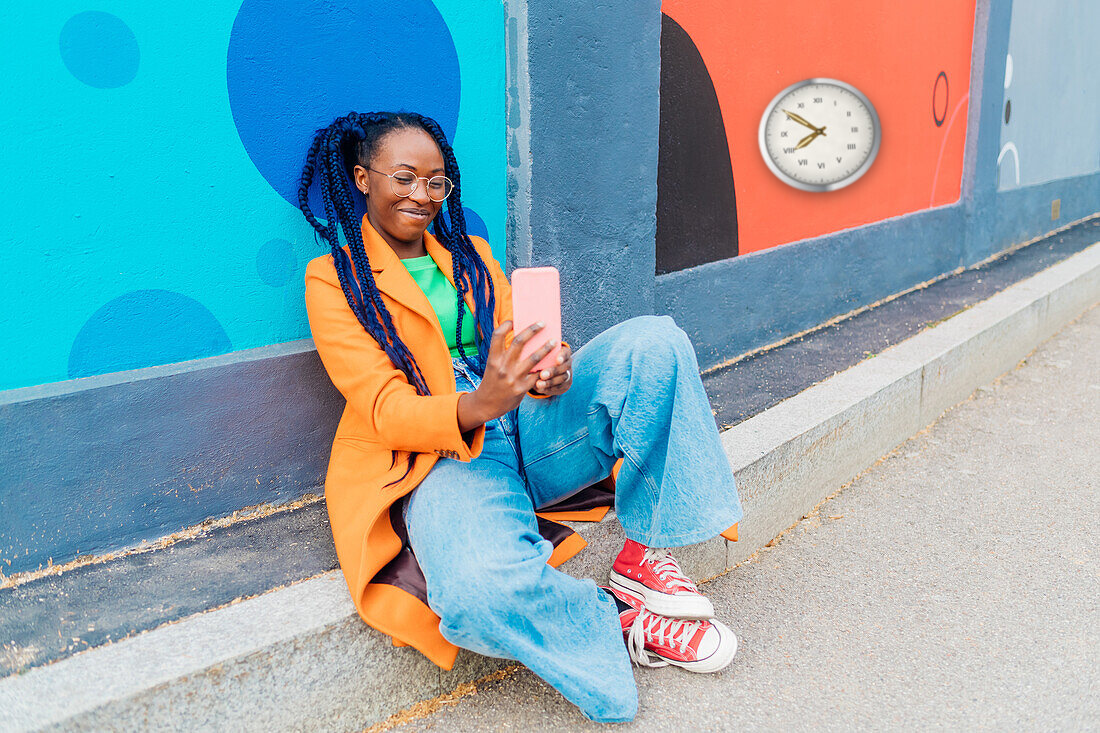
7:51
